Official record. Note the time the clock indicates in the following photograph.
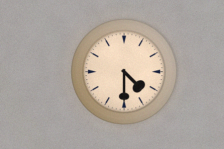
4:30
